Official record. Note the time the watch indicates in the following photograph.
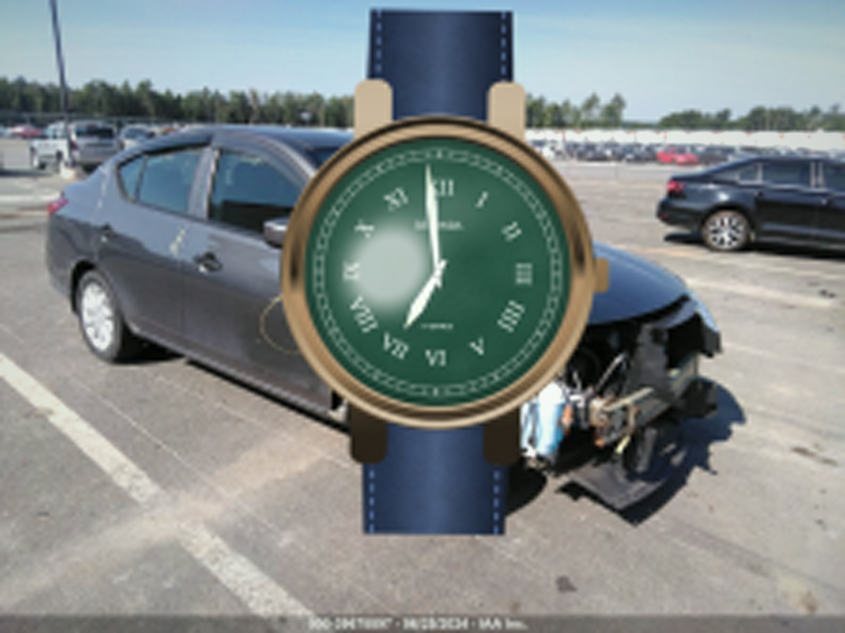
6:59
